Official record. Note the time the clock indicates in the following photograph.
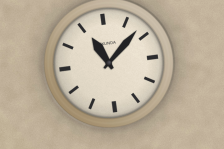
11:08
